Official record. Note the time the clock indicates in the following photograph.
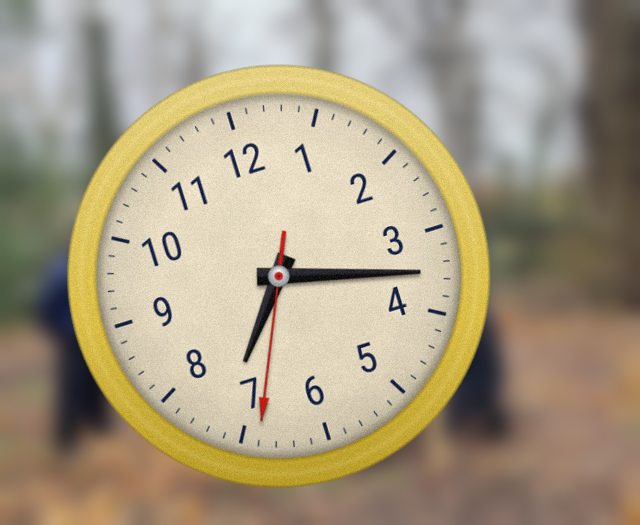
7:17:34
